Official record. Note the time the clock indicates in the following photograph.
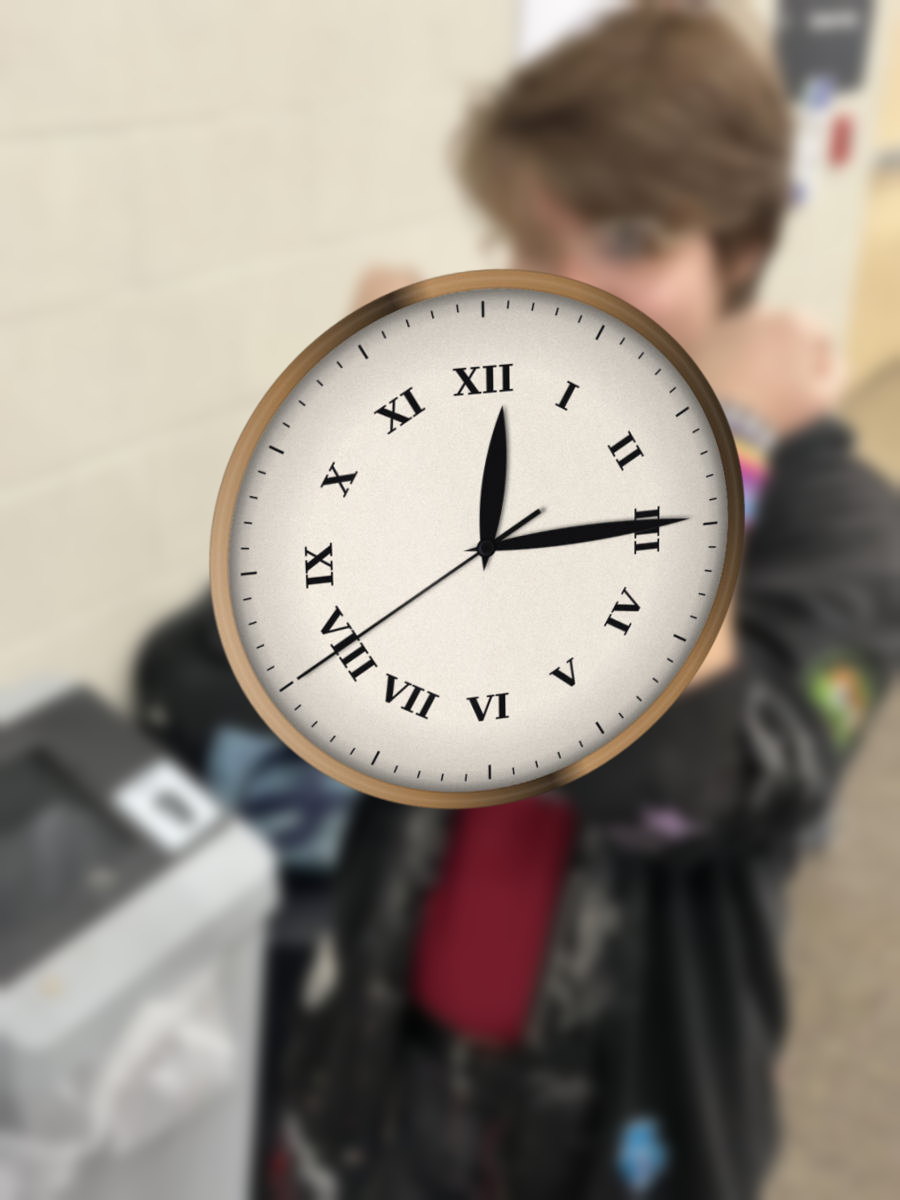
12:14:40
